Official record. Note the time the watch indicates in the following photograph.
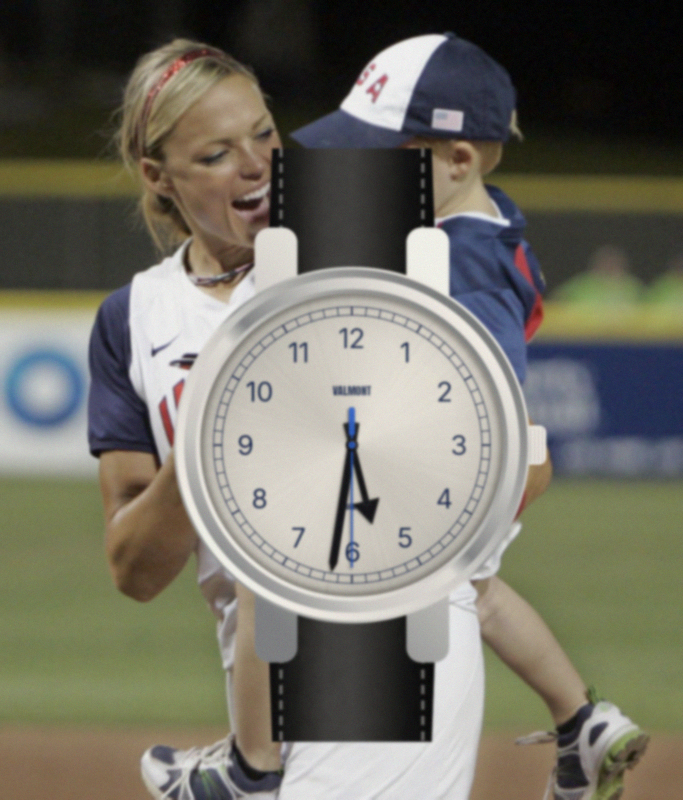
5:31:30
